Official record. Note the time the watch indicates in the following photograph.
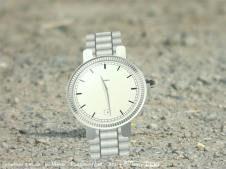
11:29
